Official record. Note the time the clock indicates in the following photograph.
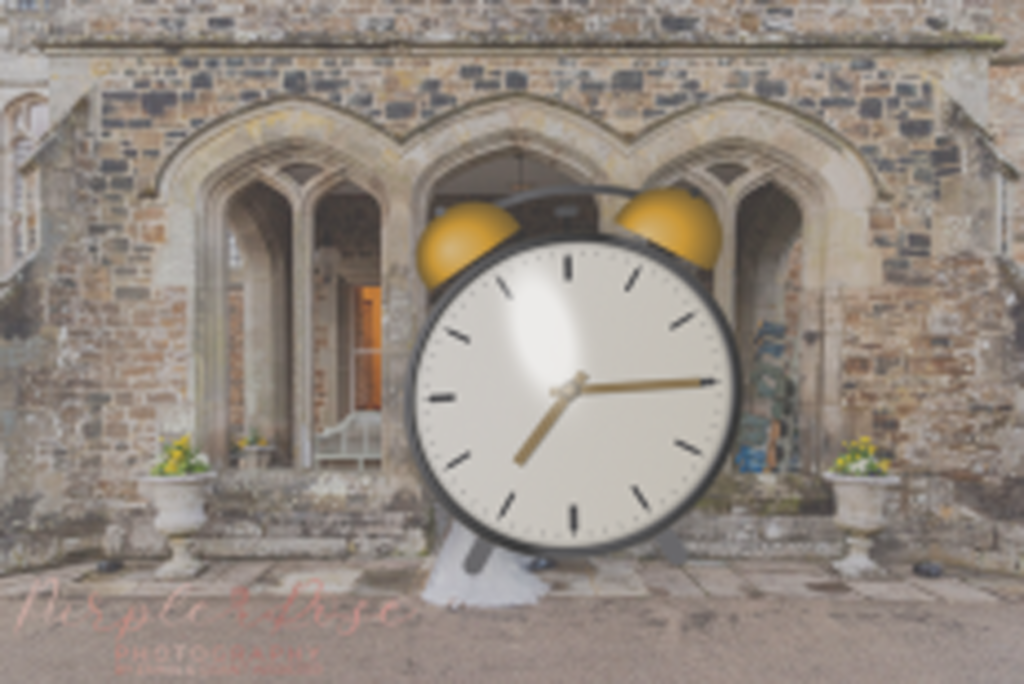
7:15
